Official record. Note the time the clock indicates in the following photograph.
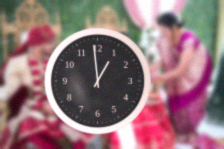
12:59
